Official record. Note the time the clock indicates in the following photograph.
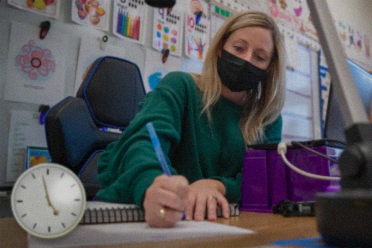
4:58
